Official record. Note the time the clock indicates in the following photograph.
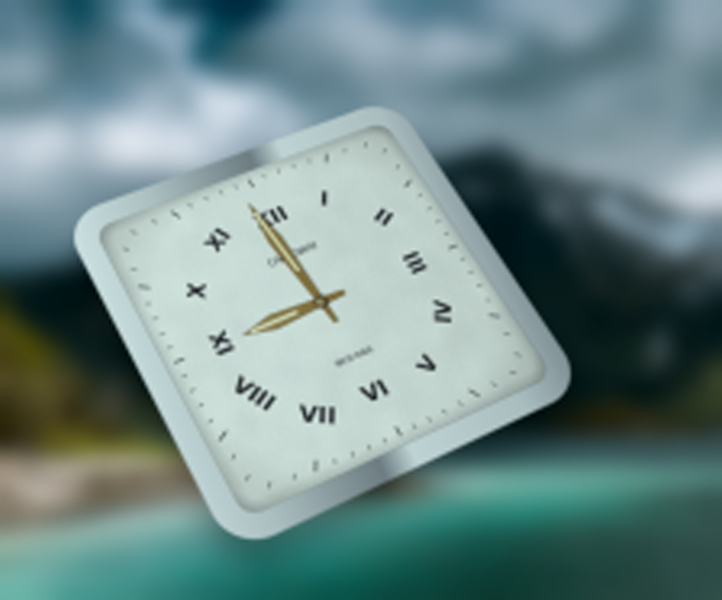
8:59
